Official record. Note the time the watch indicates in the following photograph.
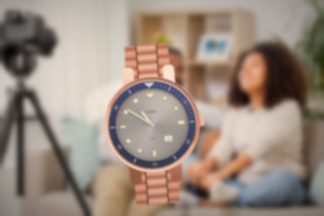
10:51
